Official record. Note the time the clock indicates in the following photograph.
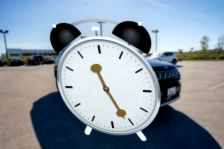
11:26
